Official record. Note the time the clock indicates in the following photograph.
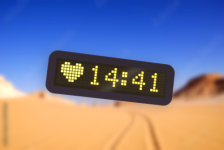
14:41
